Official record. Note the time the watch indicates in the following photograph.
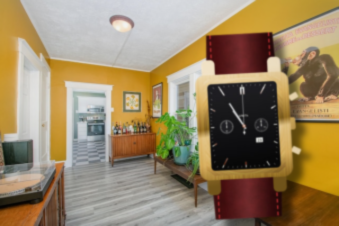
10:55
